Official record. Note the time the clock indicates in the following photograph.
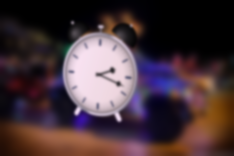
2:18
